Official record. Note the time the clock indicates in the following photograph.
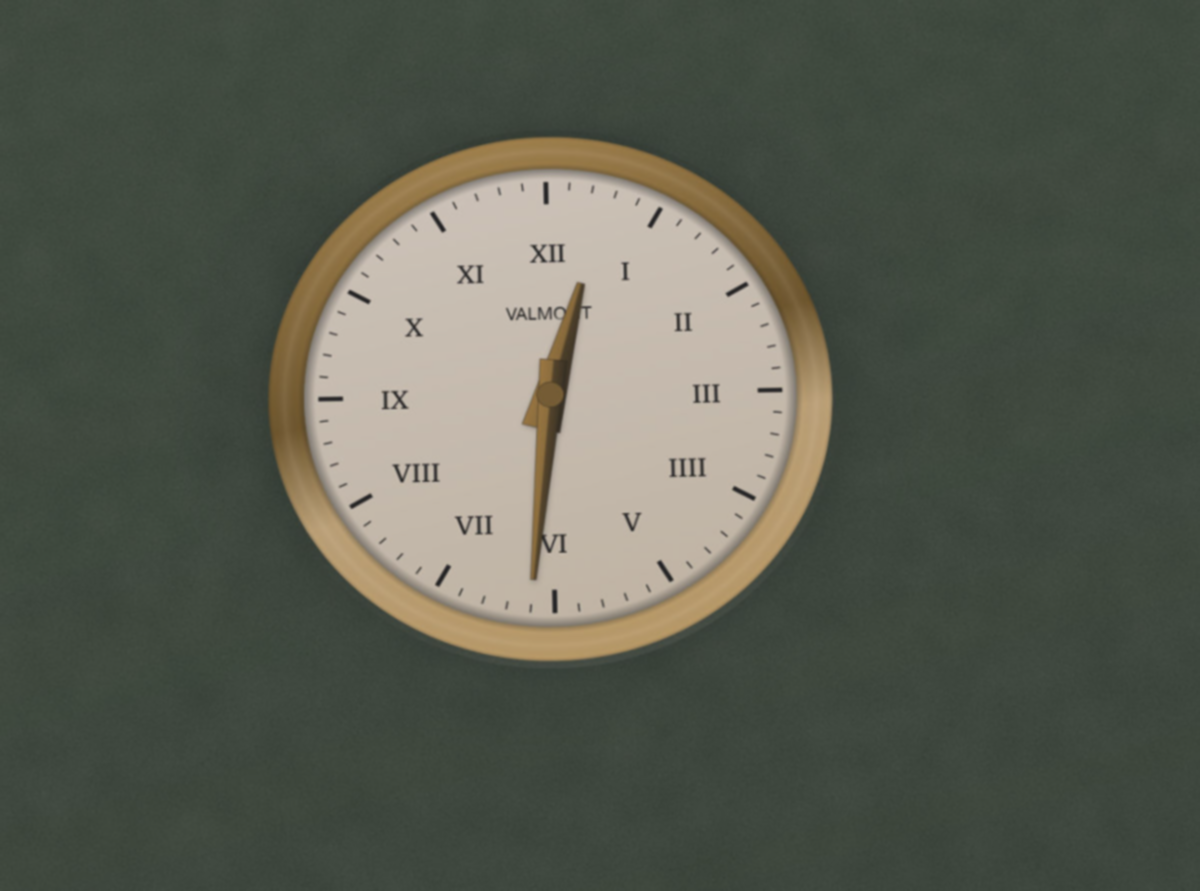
12:31
